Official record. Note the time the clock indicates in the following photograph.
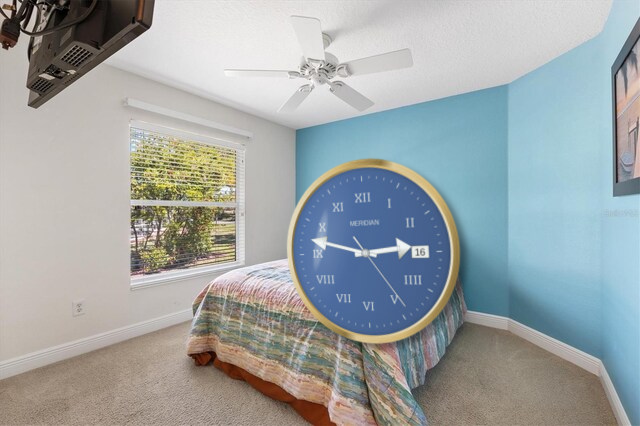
2:47:24
